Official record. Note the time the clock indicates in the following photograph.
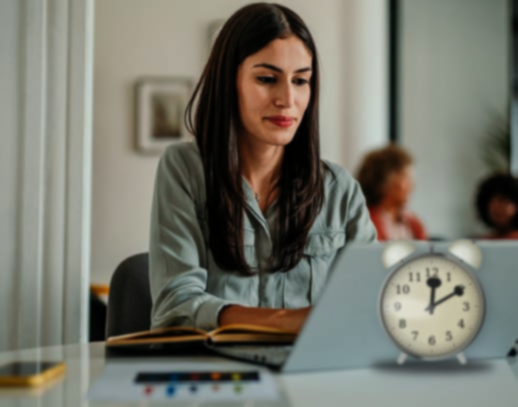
12:10
